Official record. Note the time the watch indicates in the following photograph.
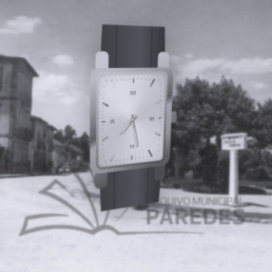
7:28
